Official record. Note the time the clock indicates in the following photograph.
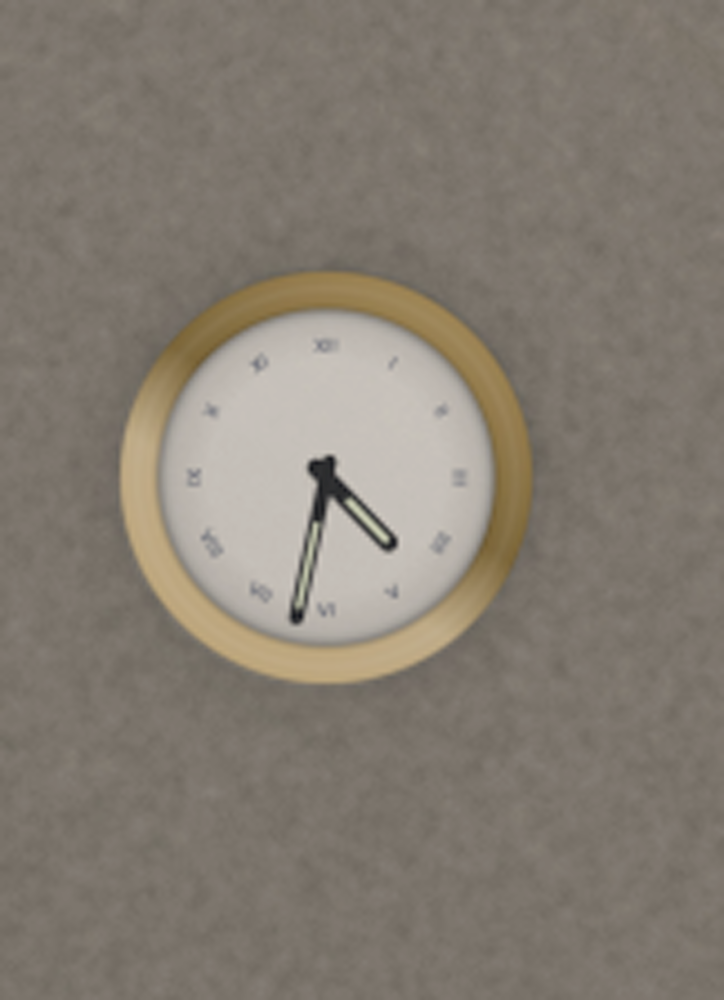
4:32
